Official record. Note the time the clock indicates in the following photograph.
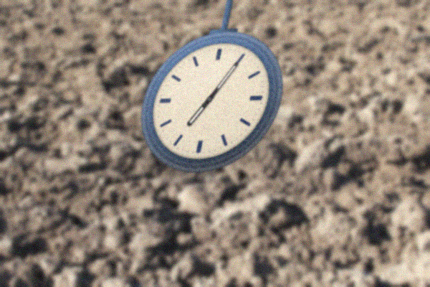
7:05
